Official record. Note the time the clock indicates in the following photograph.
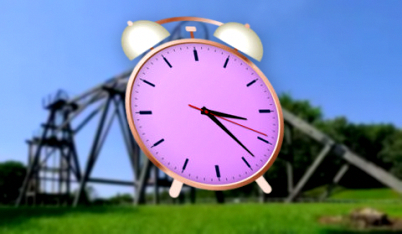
3:23:19
